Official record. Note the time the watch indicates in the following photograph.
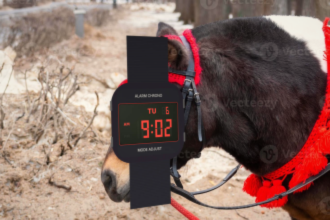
9:02
